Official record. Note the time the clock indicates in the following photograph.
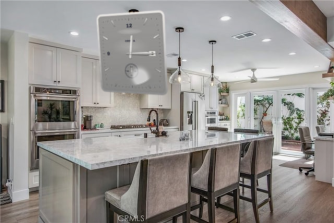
12:15
